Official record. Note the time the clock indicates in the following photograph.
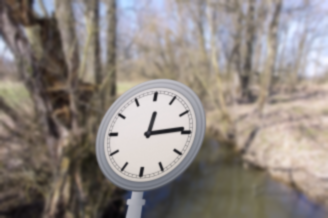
12:14
